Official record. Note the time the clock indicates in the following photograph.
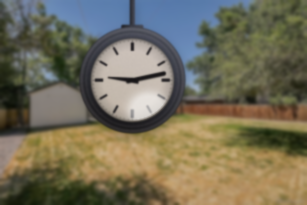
9:13
